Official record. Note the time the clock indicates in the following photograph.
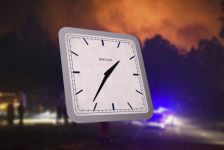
1:36
